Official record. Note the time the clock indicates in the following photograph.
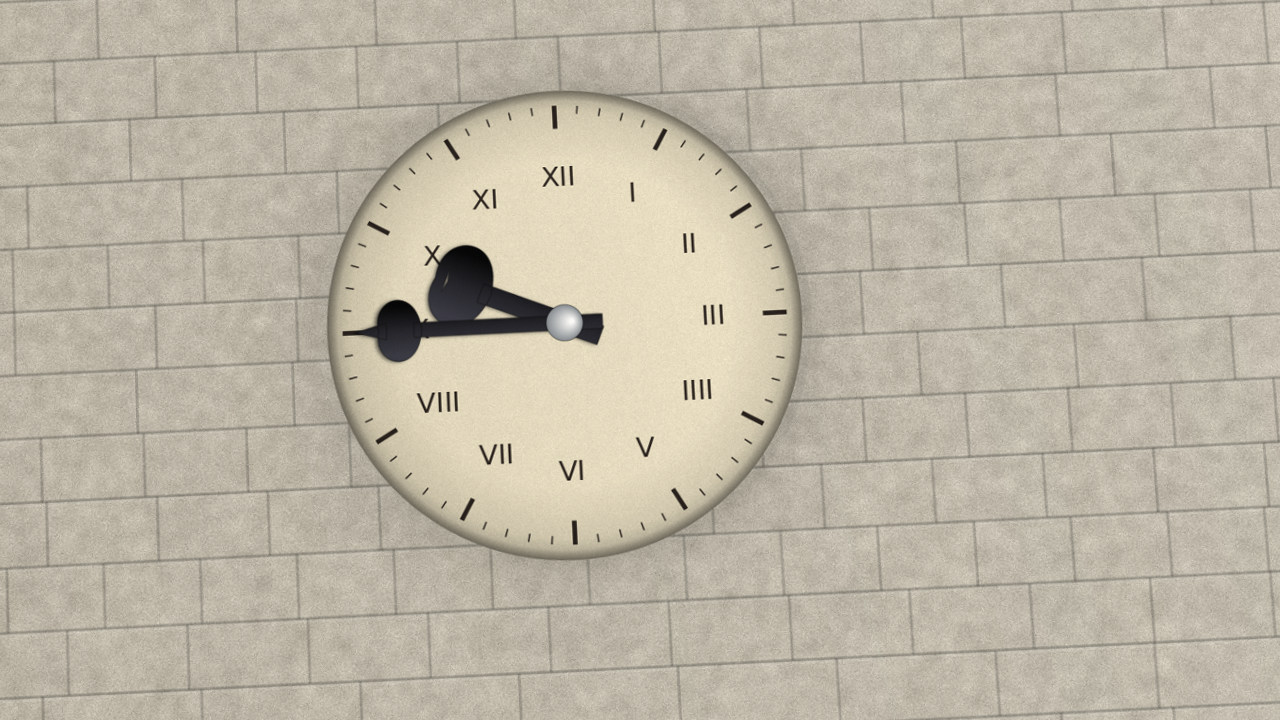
9:45
